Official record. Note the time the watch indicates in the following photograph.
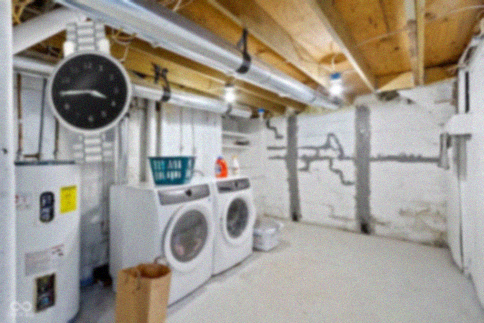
3:45
